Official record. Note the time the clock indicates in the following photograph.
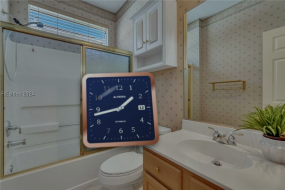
1:43
